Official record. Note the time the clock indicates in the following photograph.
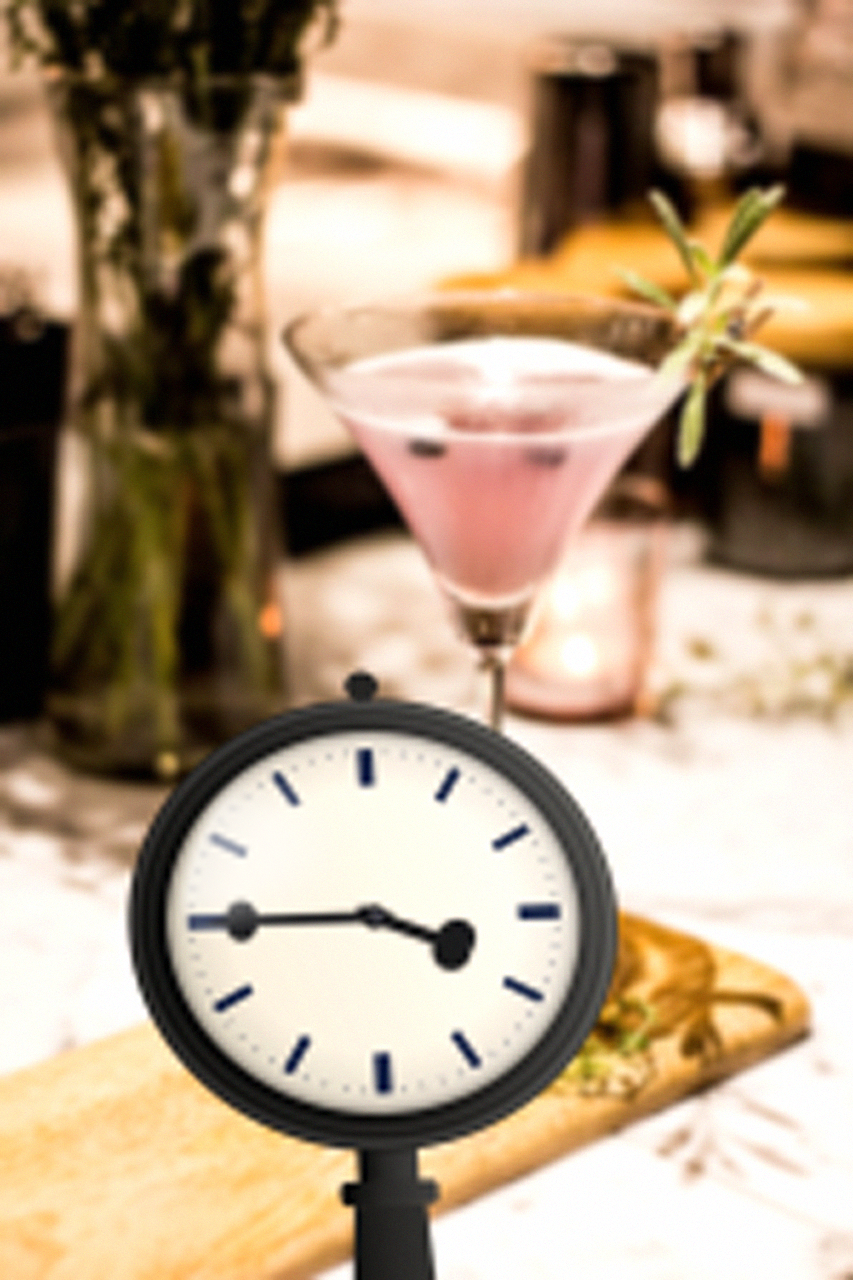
3:45
